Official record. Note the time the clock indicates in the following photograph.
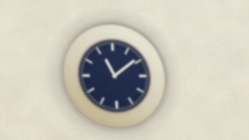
11:09
